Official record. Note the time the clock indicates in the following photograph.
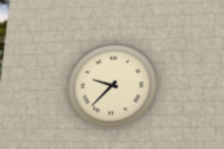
9:37
